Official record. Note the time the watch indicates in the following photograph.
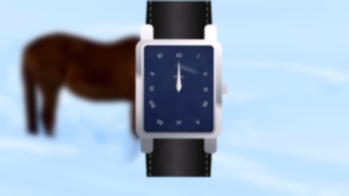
12:00
